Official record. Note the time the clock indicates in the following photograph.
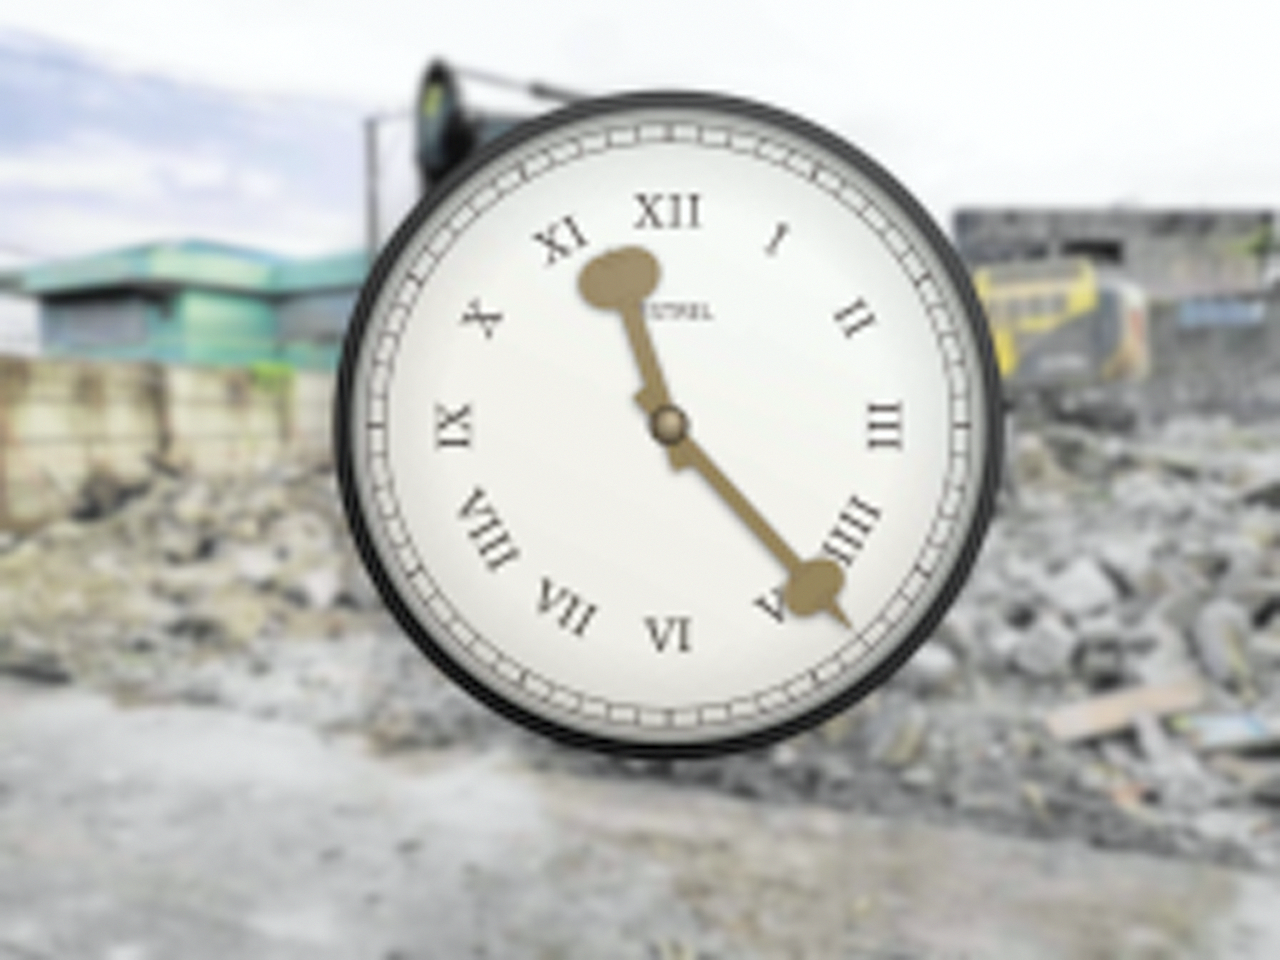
11:23
